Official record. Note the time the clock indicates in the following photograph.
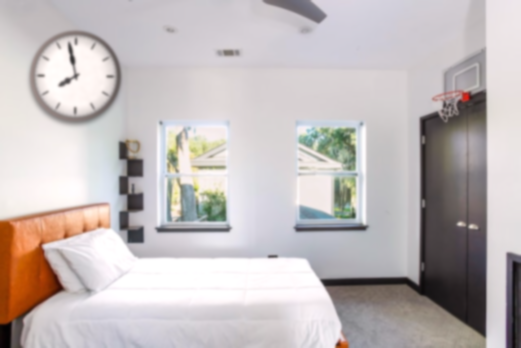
7:58
